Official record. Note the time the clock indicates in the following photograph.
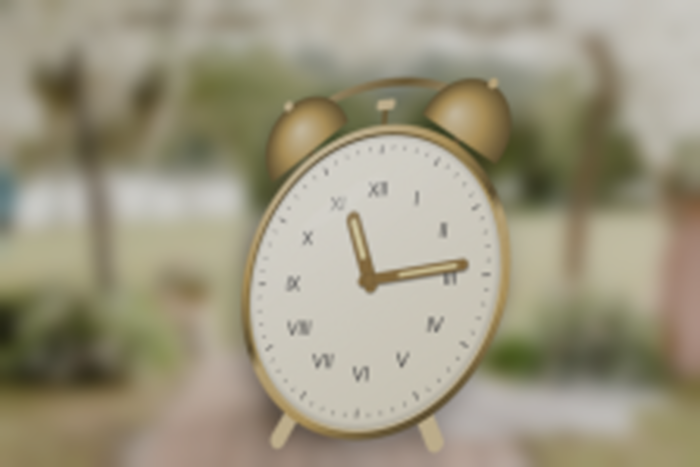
11:14
